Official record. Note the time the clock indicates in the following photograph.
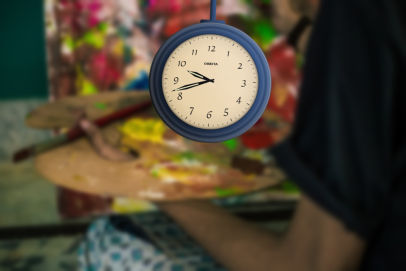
9:42
